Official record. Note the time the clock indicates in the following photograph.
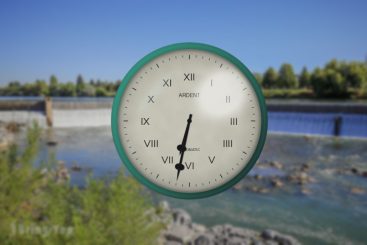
6:32
